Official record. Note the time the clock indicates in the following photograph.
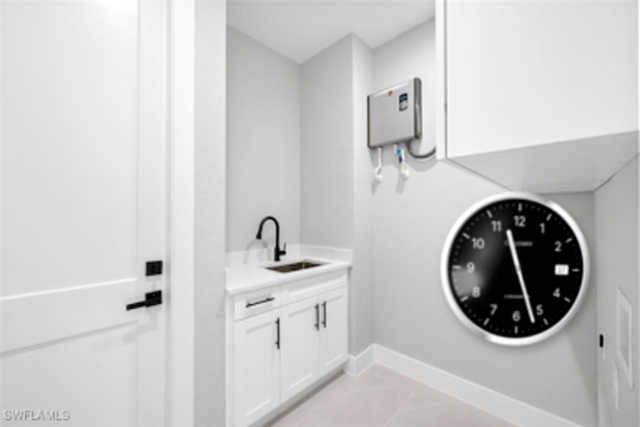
11:27
